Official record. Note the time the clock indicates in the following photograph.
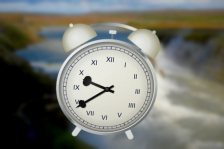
9:39
